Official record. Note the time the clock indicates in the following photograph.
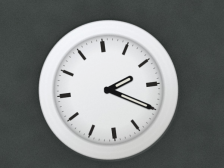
2:20
